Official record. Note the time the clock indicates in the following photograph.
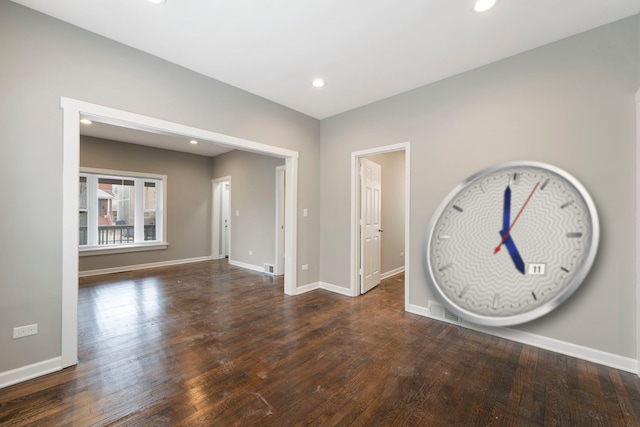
4:59:04
